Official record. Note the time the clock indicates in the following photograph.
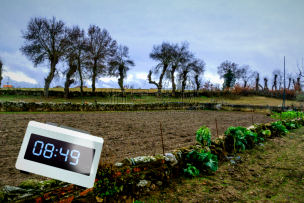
8:49
